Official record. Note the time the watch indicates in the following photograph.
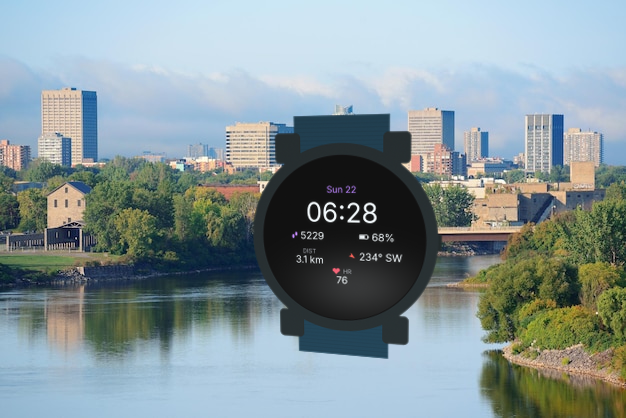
6:28
